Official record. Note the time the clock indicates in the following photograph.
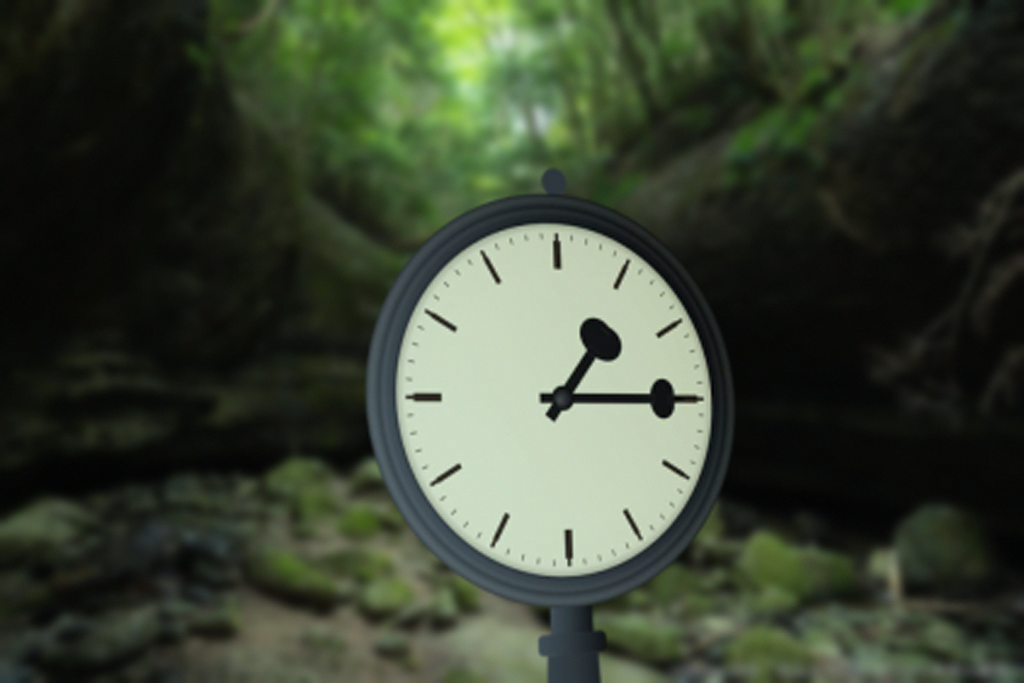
1:15
